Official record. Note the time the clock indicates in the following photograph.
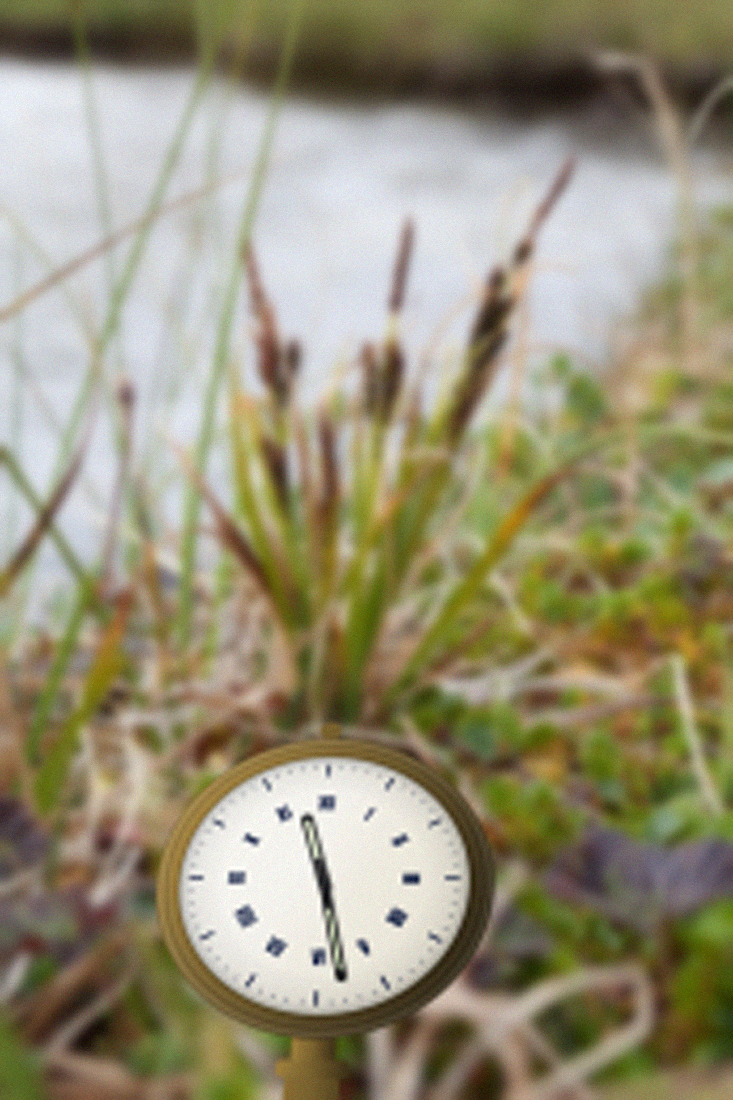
11:28
